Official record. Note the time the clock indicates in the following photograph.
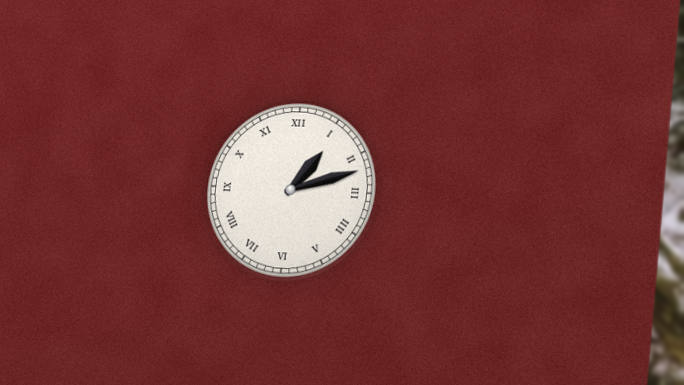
1:12
